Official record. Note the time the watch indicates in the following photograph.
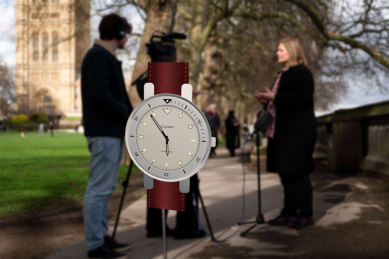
5:54
